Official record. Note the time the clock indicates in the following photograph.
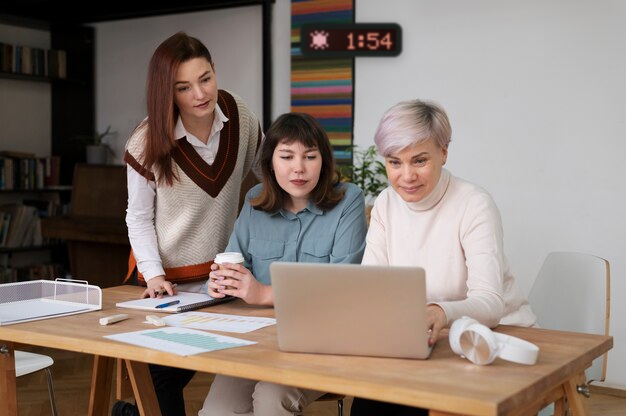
1:54
